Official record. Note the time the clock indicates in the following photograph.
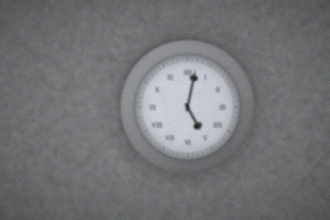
5:02
